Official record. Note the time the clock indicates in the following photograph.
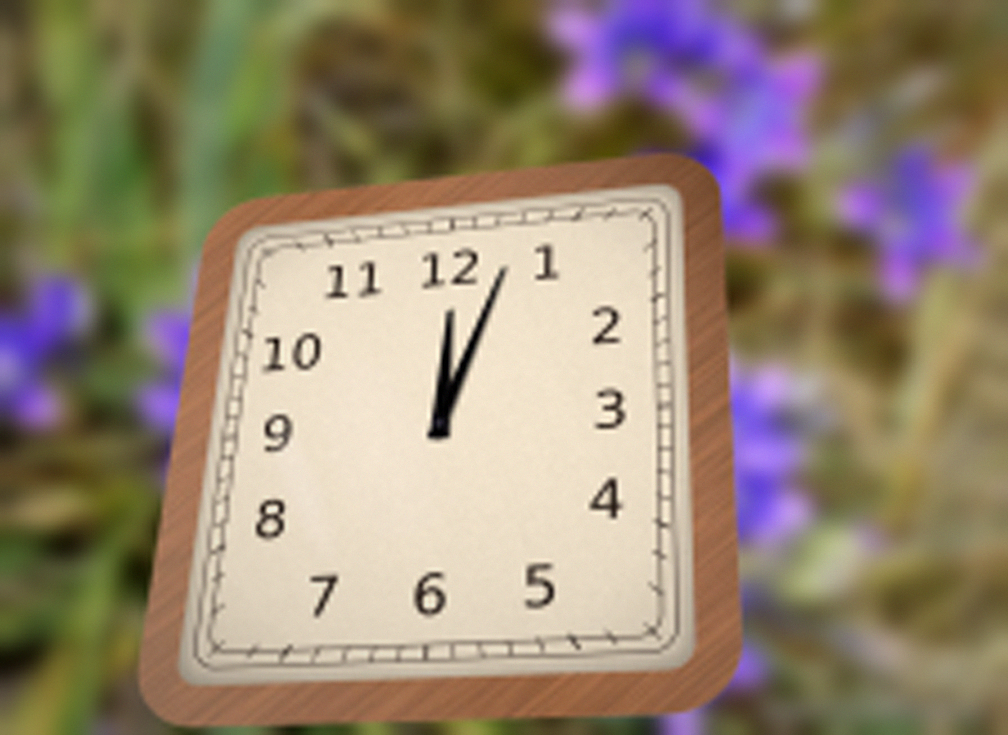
12:03
